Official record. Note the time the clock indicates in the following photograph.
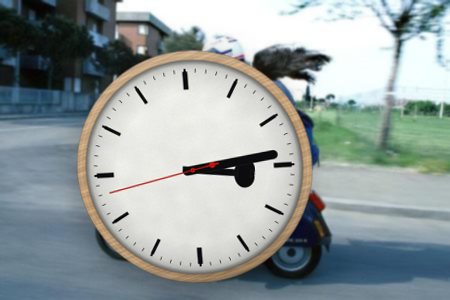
3:13:43
